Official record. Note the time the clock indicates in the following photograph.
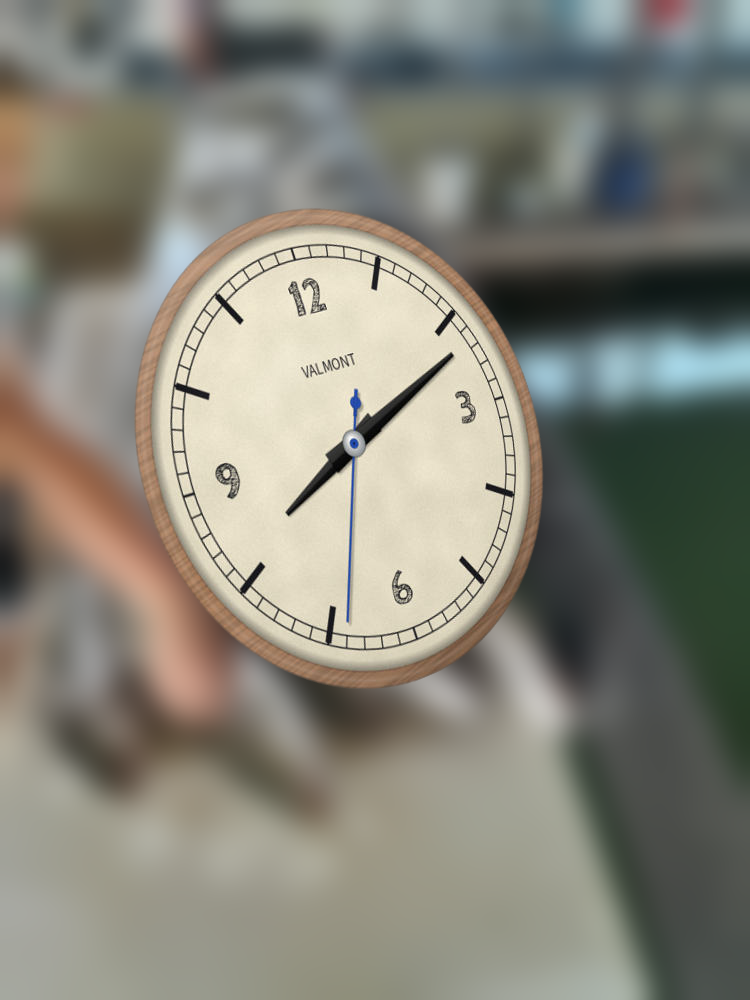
8:11:34
